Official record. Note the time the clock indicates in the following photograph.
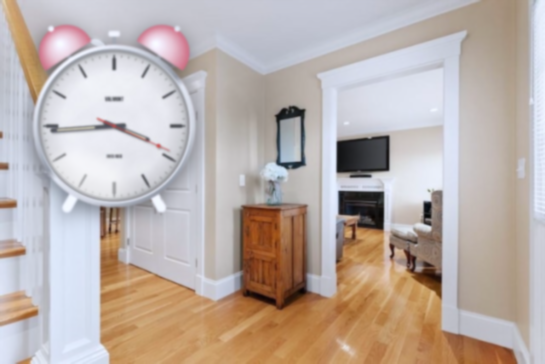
3:44:19
